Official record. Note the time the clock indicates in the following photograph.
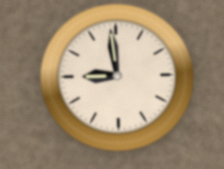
8:59
